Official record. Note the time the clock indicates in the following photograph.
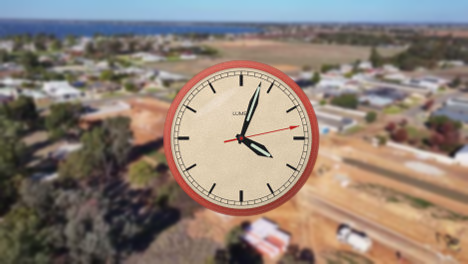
4:03:13
